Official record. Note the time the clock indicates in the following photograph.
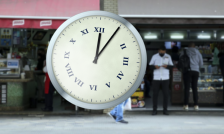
12:05
